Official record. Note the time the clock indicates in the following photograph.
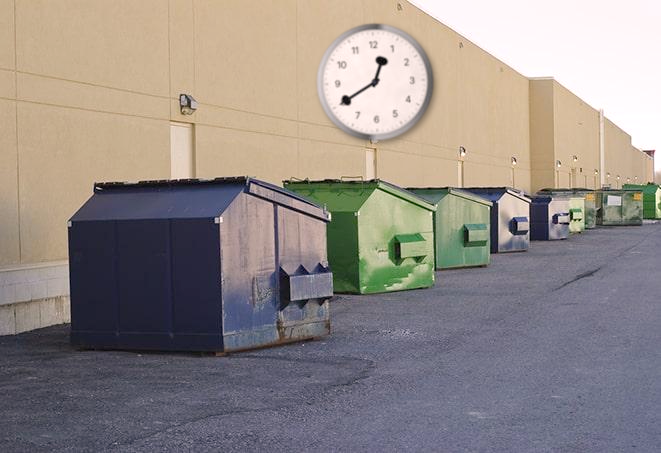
12:40
